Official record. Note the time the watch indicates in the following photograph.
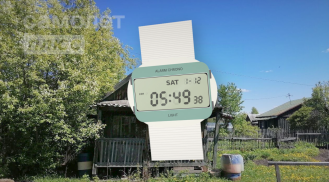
5:49:38
